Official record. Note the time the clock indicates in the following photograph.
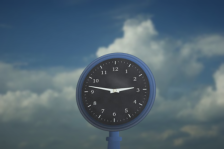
2:47
